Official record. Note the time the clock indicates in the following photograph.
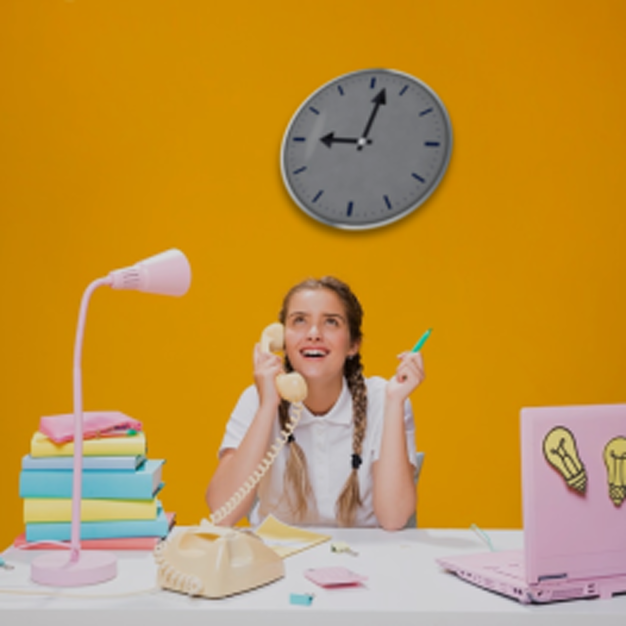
9:02
